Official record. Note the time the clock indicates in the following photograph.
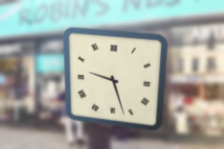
9:27
